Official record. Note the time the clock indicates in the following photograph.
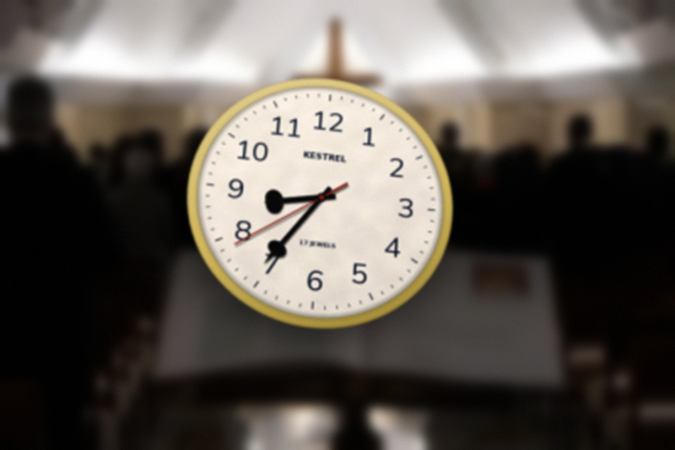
8:35:39
